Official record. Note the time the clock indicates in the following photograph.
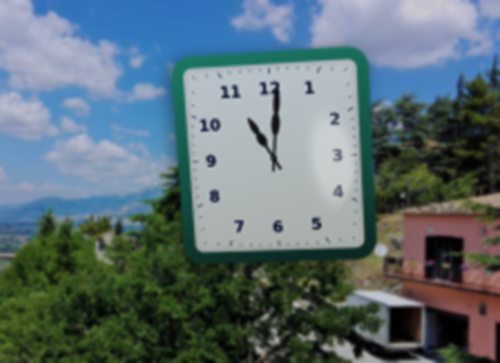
11:01
